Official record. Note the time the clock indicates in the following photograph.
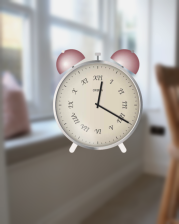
12:20
